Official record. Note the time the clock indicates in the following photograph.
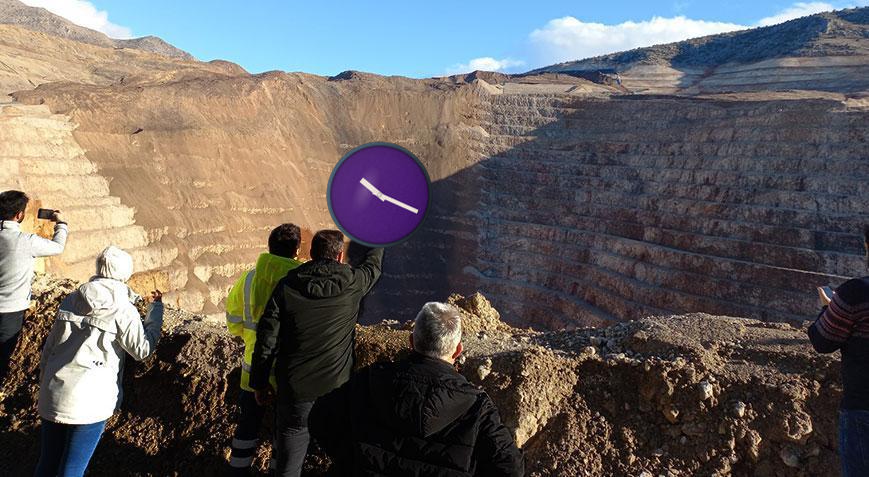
10:19
